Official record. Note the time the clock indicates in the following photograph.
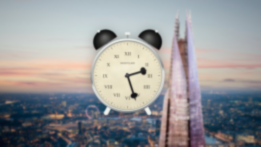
2:27
